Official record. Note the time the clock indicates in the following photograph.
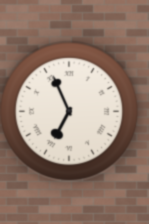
6:56
